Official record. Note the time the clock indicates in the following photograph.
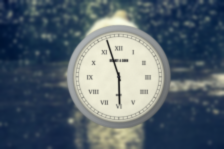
5:57
